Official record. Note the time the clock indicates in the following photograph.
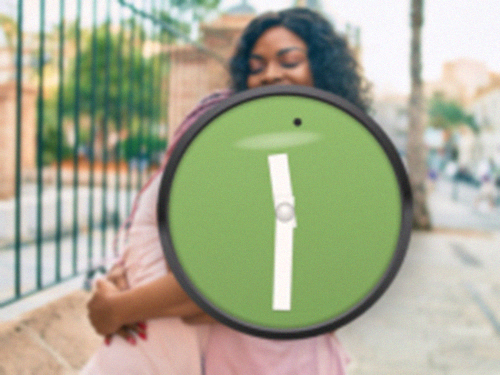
11:29
